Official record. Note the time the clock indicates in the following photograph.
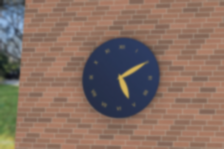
5:10
